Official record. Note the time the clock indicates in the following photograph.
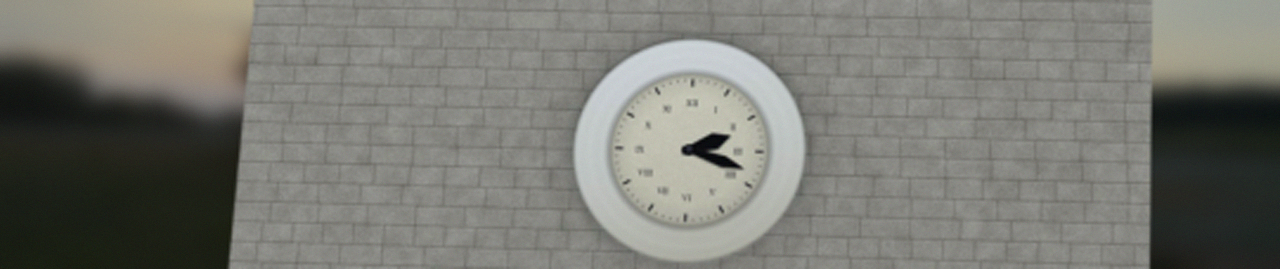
2:18
